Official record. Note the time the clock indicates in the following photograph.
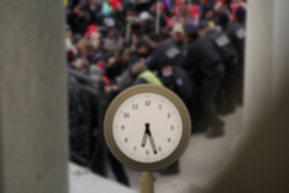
6:27
